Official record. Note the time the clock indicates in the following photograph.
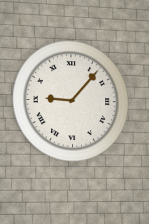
9:07
